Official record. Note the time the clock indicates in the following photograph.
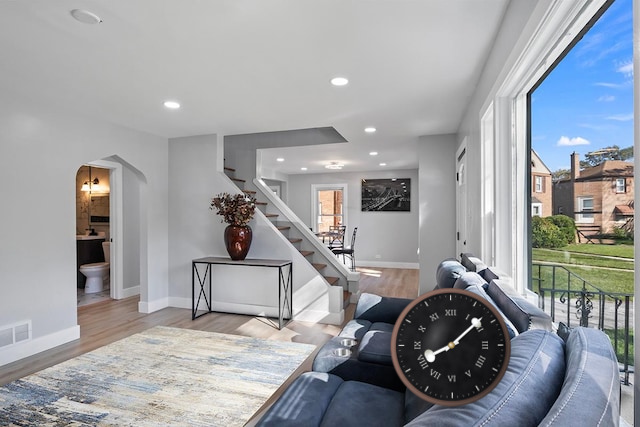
8:08
